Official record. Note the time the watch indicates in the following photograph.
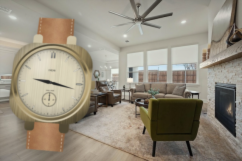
9:17
